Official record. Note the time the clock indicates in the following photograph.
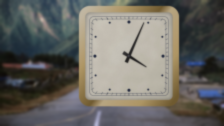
4:04
